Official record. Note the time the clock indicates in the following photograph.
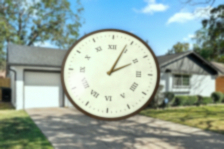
2:04
